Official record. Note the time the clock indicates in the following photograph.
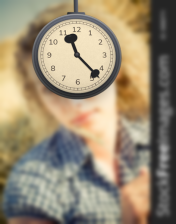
11:23
